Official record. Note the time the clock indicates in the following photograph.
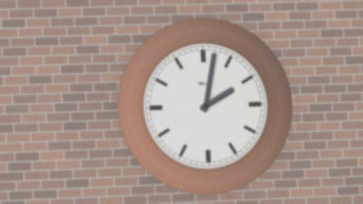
2:02
